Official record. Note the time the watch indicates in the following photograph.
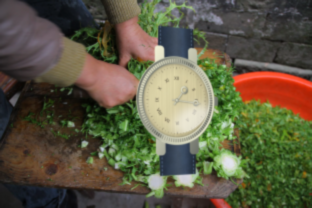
1:16
